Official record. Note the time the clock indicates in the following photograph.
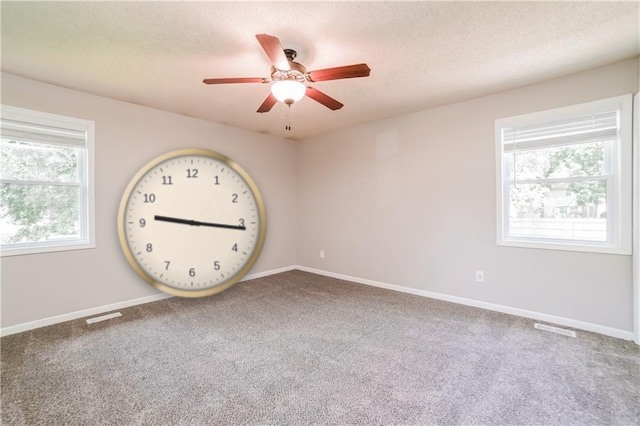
9:16
